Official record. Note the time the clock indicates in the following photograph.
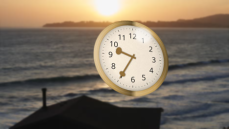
9:35
